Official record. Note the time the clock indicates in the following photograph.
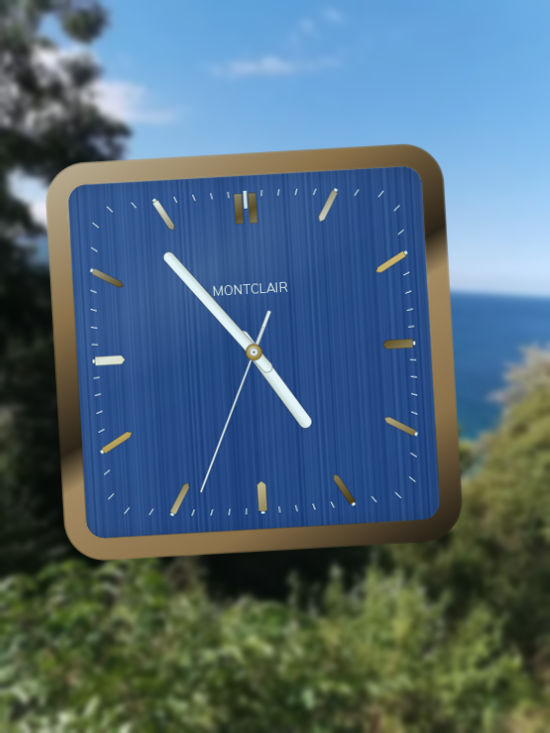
4:53:34
